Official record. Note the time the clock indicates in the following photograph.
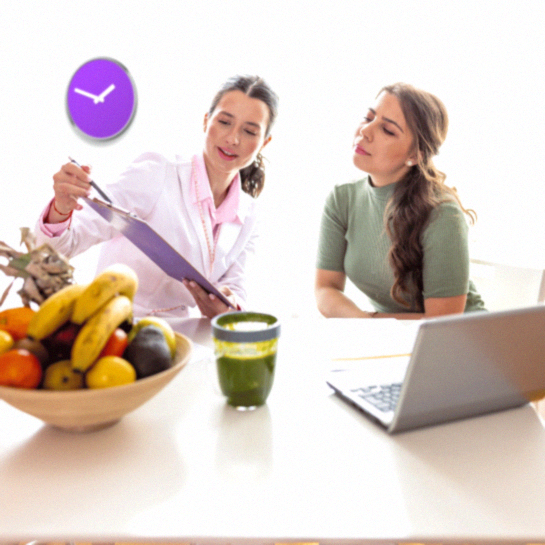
1:48
